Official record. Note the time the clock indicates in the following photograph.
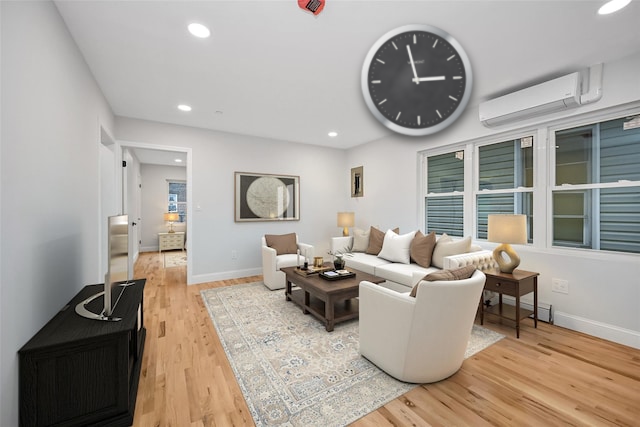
2:58
